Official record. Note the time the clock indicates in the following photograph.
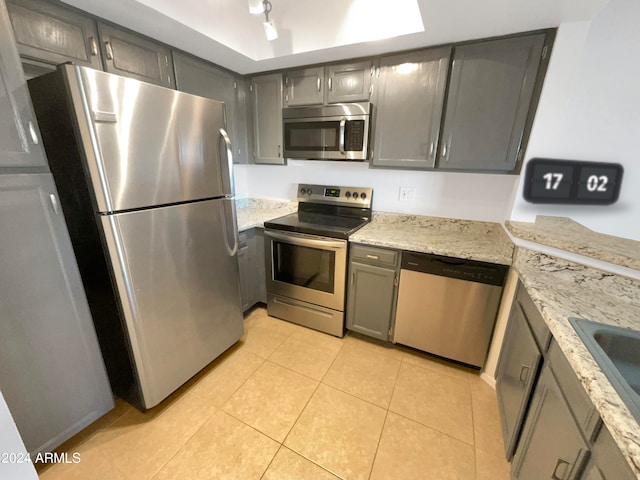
17:02
